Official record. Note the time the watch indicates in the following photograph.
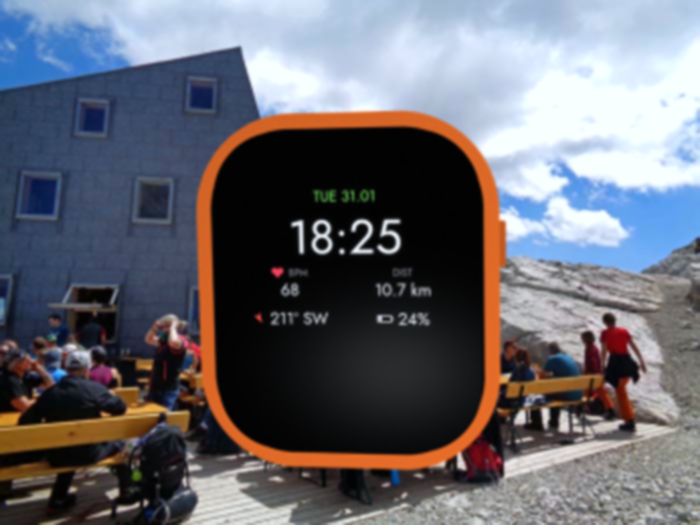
18:25
